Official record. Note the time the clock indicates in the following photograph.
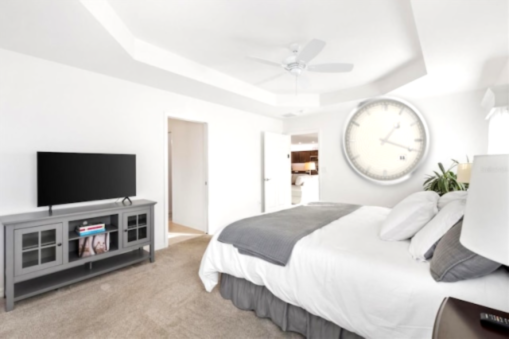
1:18
